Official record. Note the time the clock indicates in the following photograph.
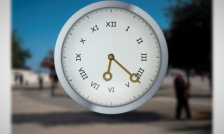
6:22
